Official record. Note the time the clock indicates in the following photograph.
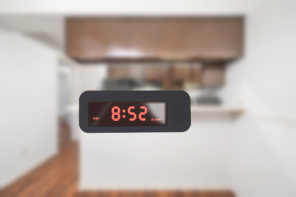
8:52
